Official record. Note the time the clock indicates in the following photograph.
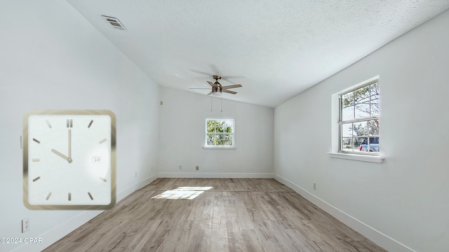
10:00
